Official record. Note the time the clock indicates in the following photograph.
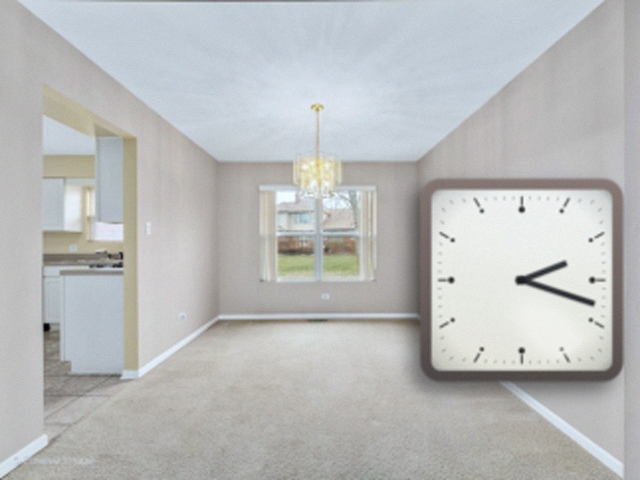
2:18
